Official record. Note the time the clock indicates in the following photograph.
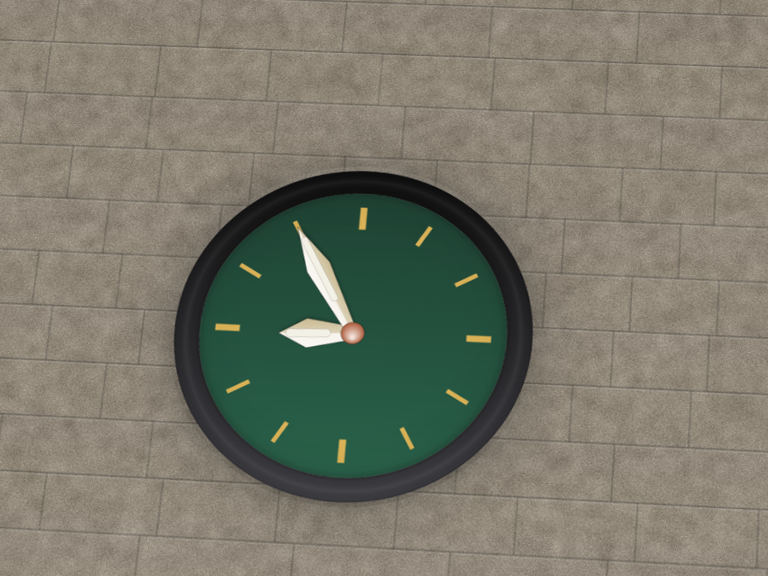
8:55
